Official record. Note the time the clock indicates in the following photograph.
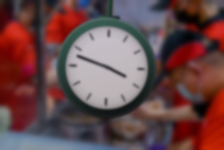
3:48
